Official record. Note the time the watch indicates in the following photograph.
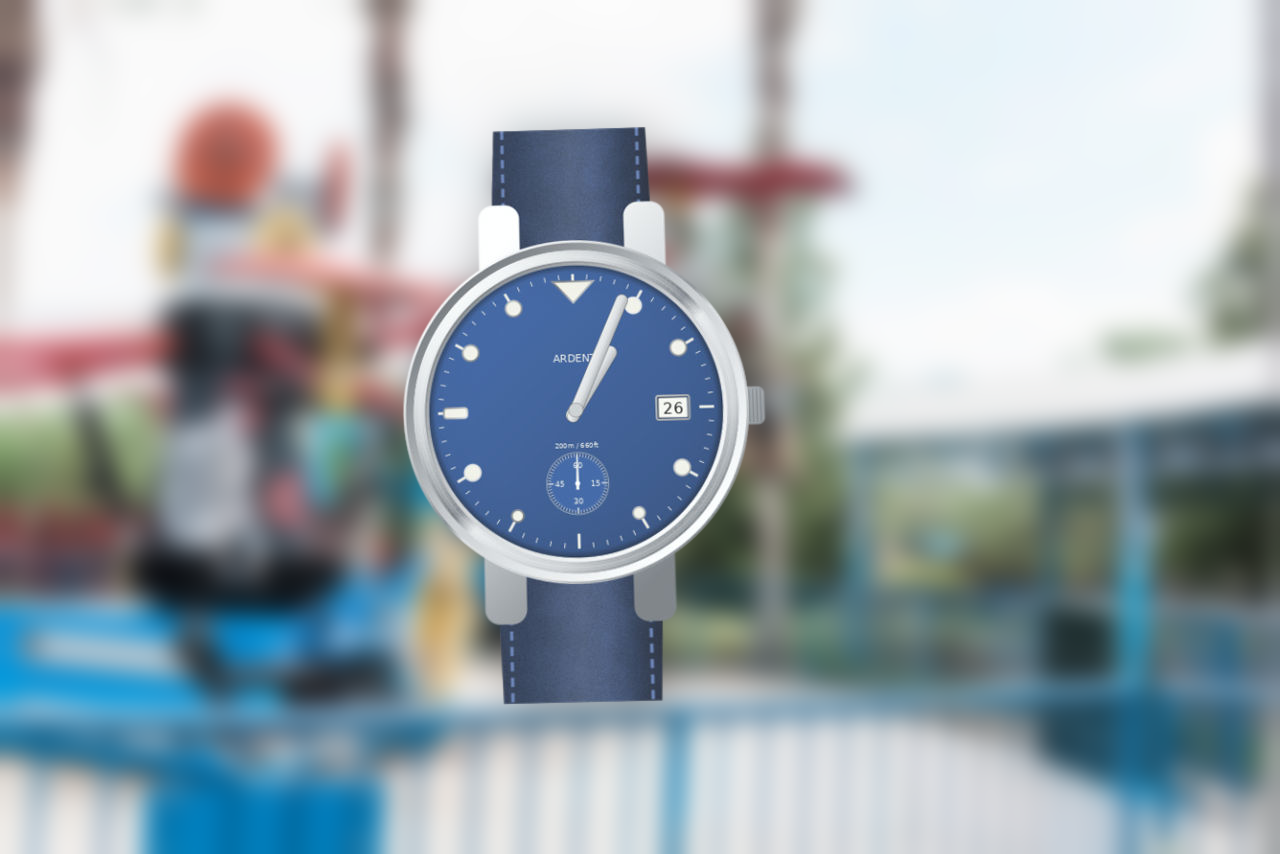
1:04
